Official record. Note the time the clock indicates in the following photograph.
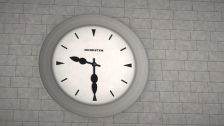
9:30
